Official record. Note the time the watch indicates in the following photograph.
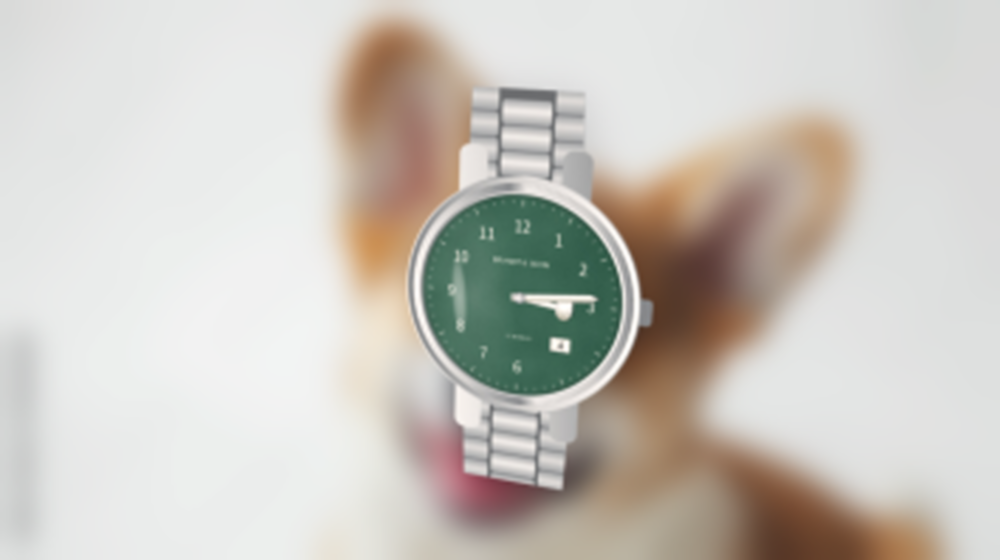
3:14
